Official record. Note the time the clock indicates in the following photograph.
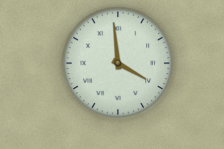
3:59
